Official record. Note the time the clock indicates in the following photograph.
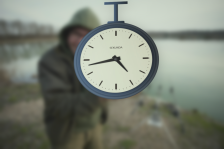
4:43
